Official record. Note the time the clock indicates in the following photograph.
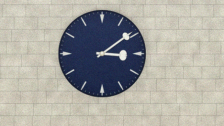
3:09
